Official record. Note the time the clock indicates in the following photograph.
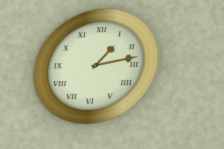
1:13
